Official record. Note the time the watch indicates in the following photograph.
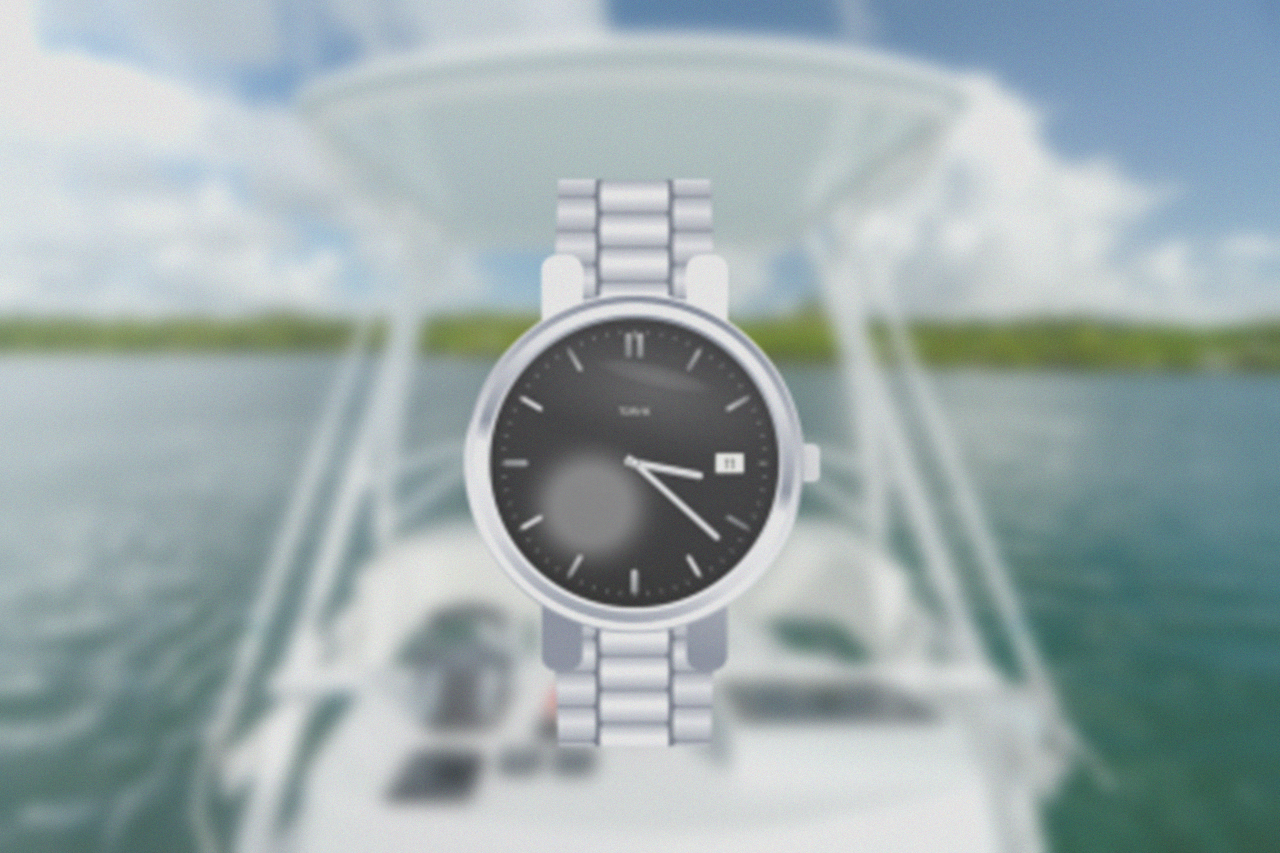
3:22
